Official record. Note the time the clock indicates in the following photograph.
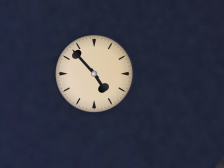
4:53
